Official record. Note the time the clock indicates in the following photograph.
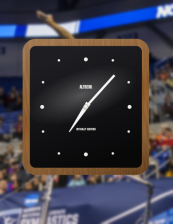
7:07
